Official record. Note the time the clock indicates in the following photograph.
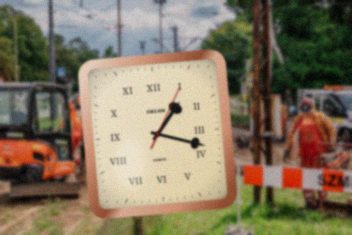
1:18:05
